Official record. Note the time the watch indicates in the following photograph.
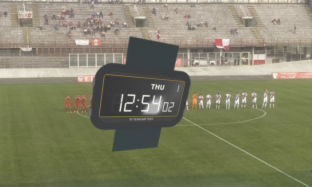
12:54:02
